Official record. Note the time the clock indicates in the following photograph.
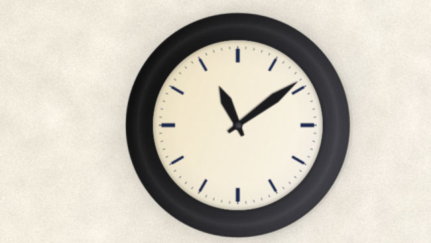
11:09
